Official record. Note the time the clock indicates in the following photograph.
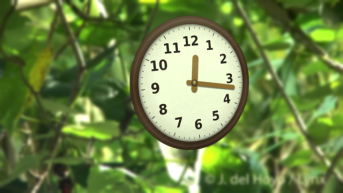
12:17
